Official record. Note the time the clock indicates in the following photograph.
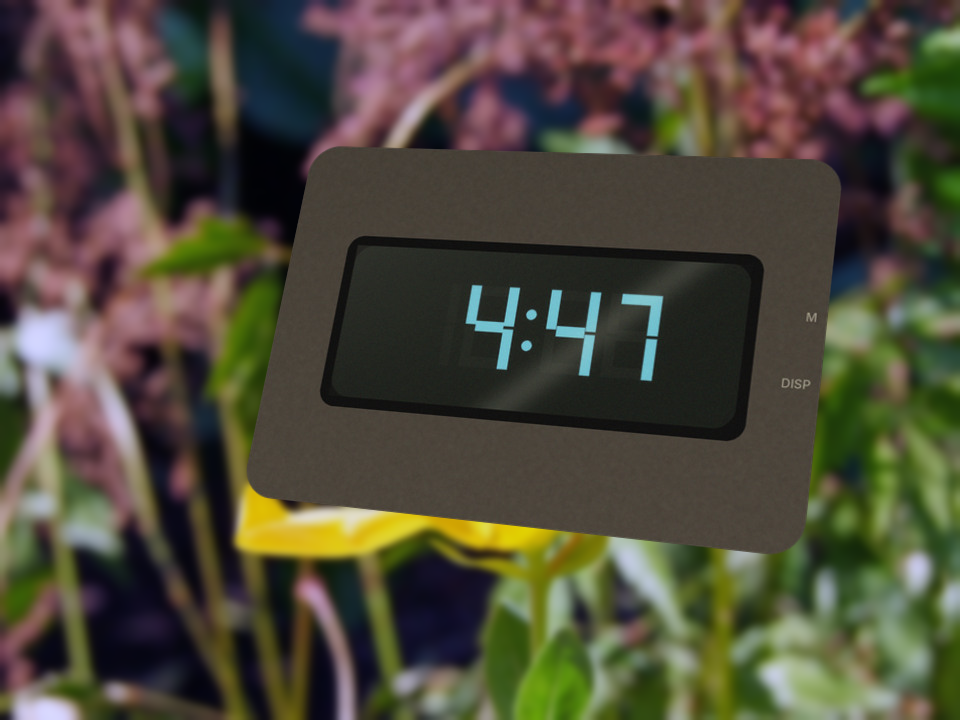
4:47
